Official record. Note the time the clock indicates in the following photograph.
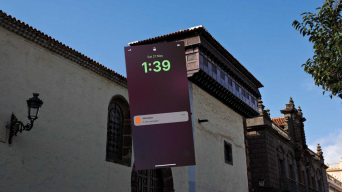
1:39
